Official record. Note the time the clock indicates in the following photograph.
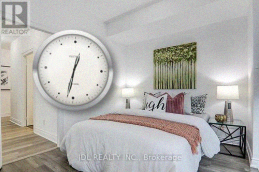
12:32
